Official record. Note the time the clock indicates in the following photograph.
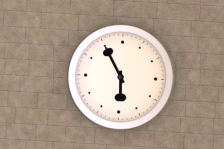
5:55
